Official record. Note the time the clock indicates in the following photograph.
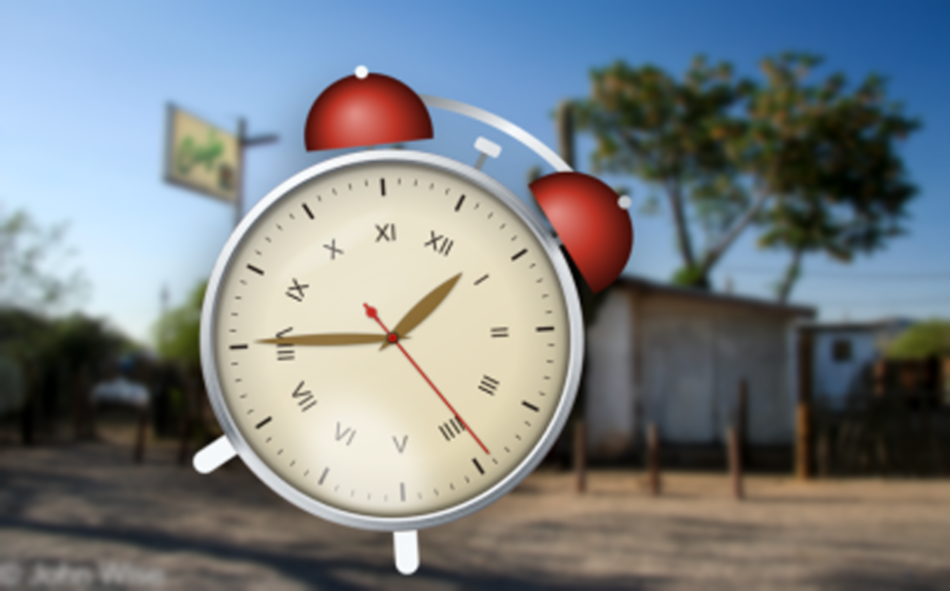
12:40:19
